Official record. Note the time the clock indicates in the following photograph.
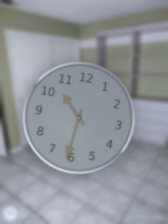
10:31
